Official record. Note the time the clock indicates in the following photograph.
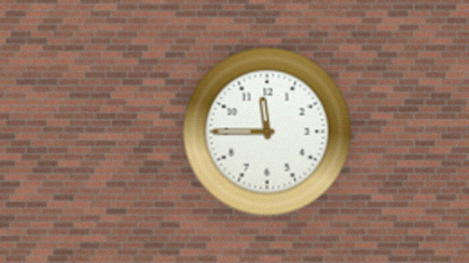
11:45
